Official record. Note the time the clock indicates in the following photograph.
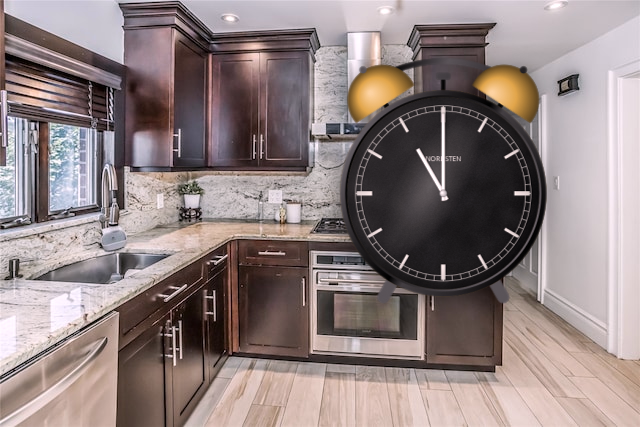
11:00
